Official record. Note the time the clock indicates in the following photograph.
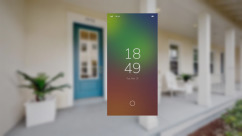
18:49
